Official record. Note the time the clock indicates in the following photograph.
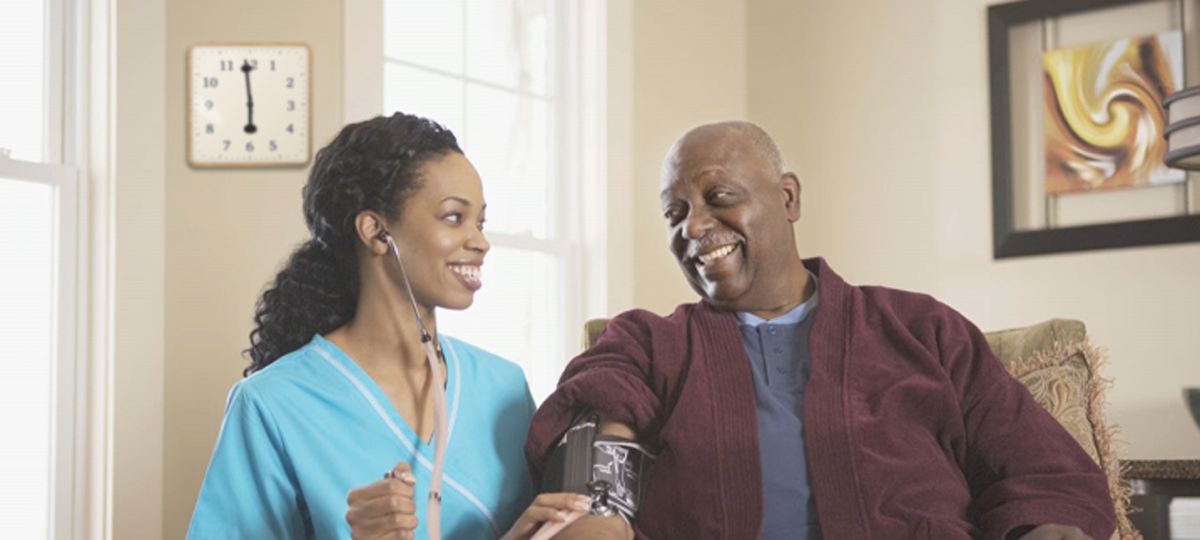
5:59
